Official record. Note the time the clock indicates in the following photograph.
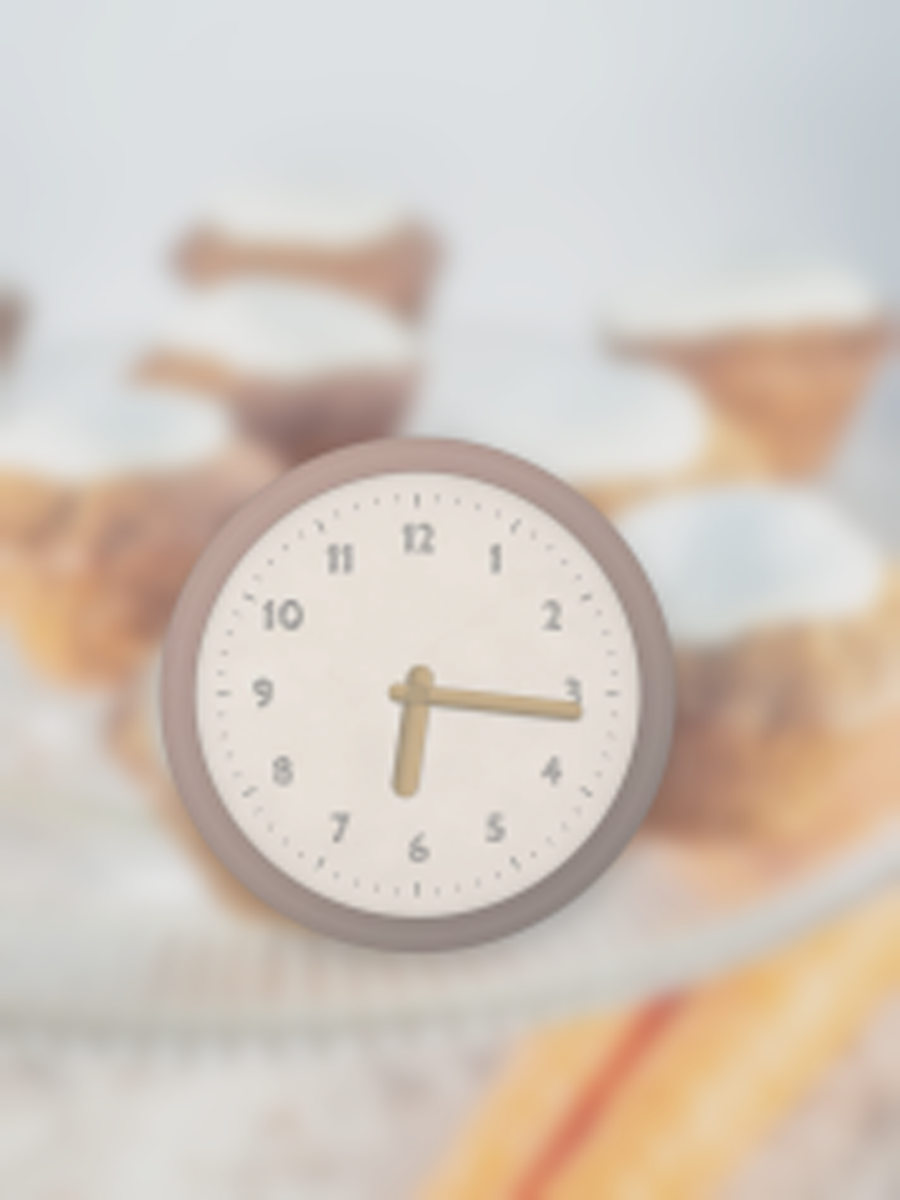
6:16
